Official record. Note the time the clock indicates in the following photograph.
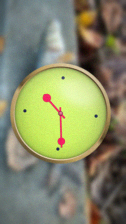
10:29
